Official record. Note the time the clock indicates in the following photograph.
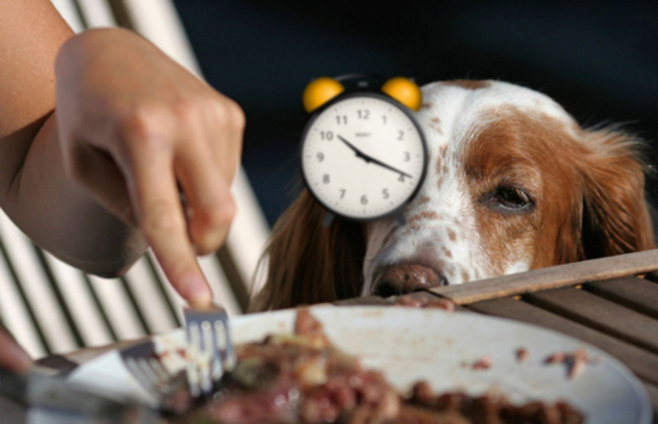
10:19
